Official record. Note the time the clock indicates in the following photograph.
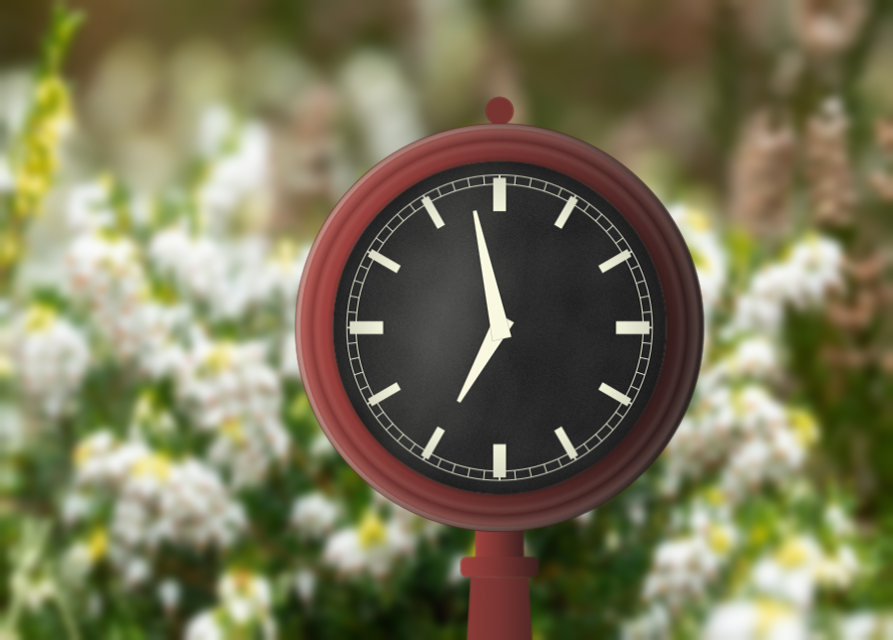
6:58
